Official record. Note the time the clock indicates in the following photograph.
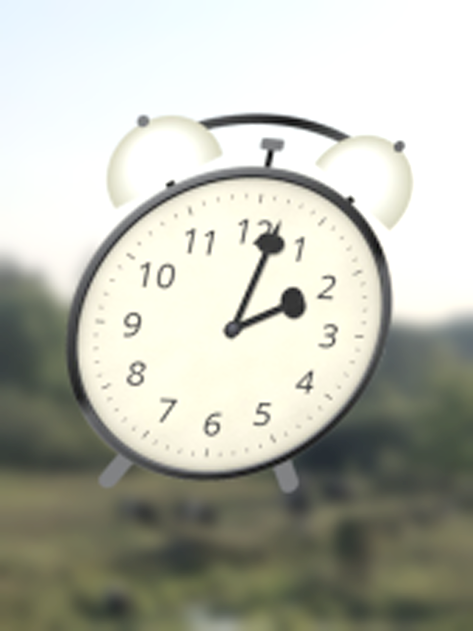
2:02
